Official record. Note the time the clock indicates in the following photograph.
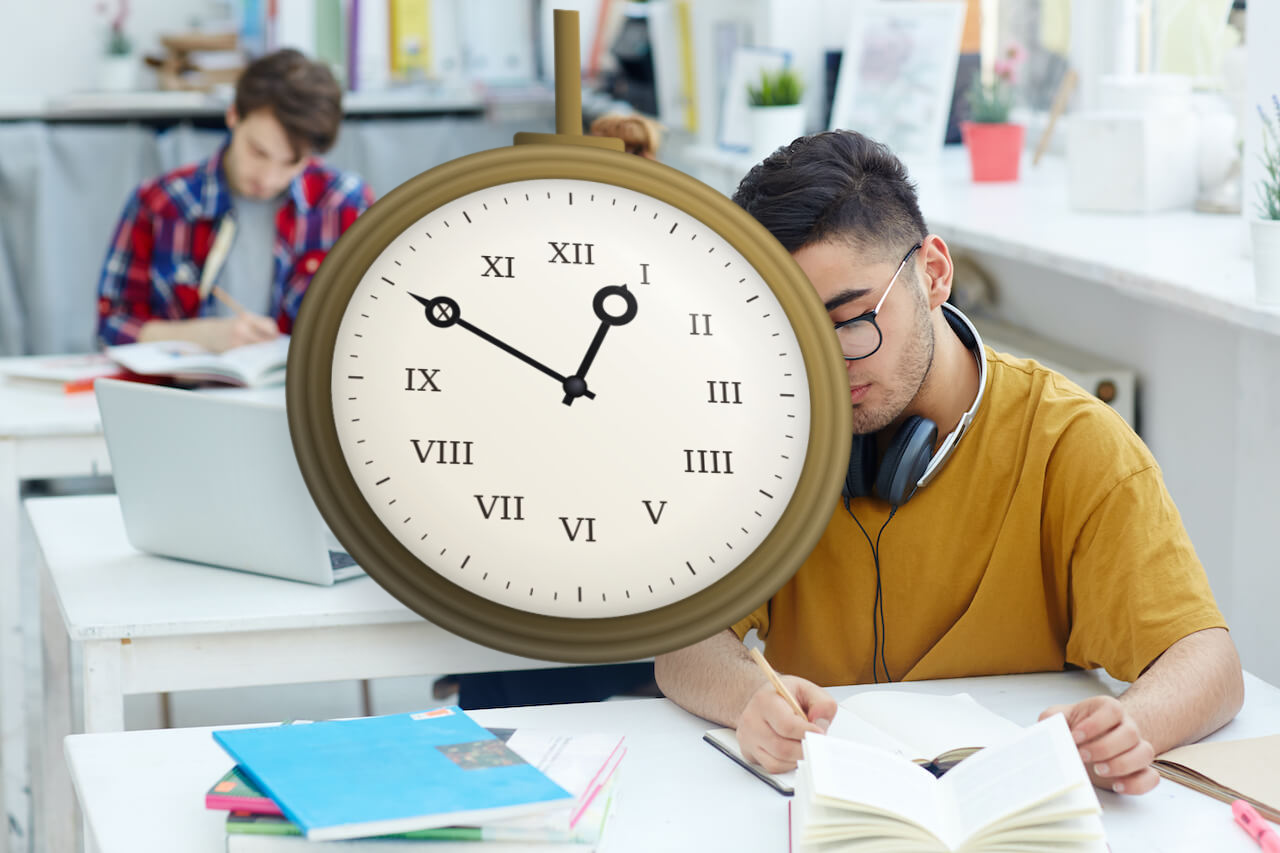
12:50
